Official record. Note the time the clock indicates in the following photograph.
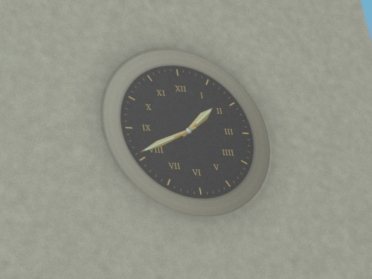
1:41
